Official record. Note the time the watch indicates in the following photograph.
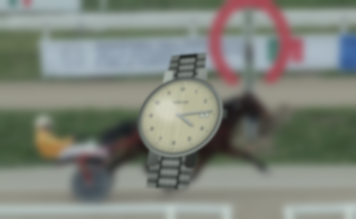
4:14
